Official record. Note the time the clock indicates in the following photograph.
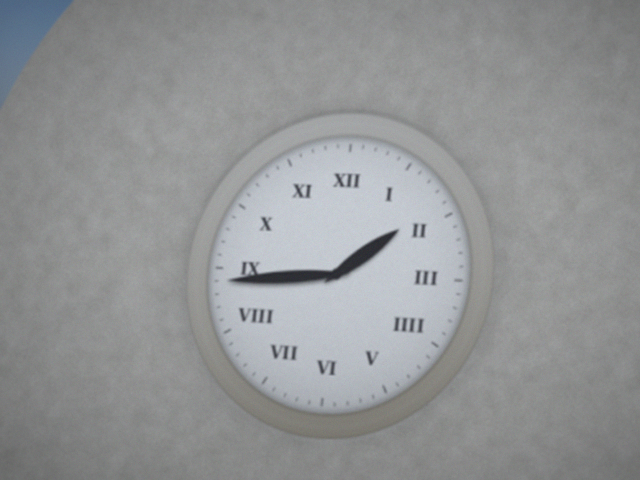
1:44
